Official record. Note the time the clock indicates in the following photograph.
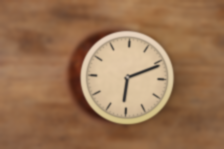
6:11
